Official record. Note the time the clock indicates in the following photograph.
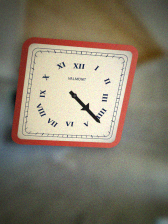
4:22
